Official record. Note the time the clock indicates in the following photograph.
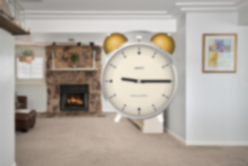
9:15
